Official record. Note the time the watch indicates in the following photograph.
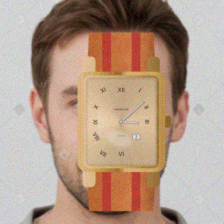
3:08
